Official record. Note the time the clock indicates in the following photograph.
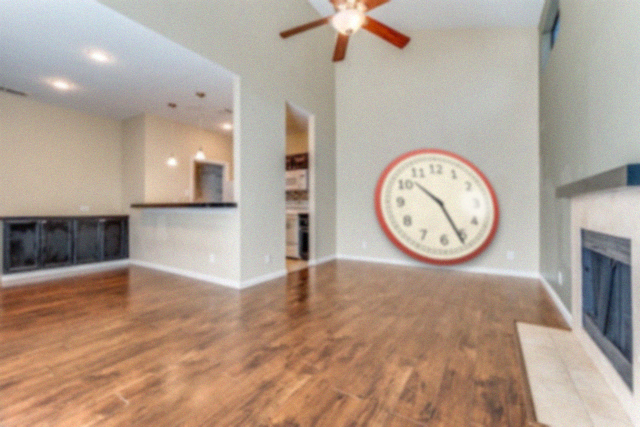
10:26
